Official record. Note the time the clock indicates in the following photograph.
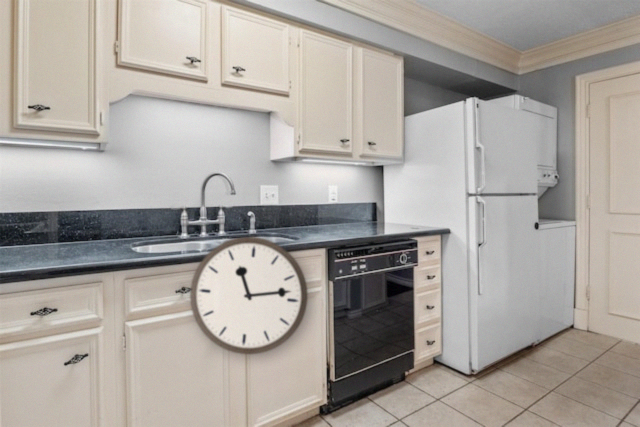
11:13
